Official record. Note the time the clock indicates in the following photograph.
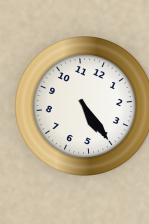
4:20
